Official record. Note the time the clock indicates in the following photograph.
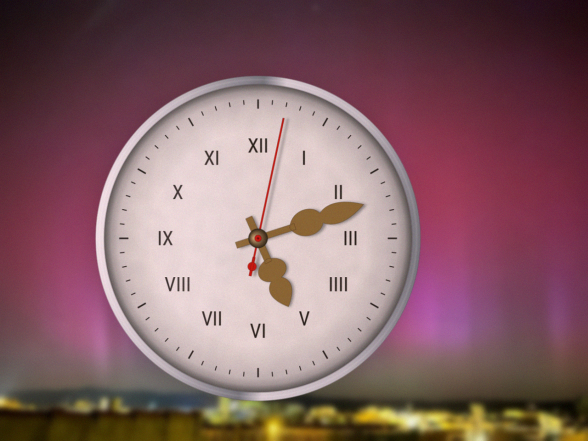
5:12:02
